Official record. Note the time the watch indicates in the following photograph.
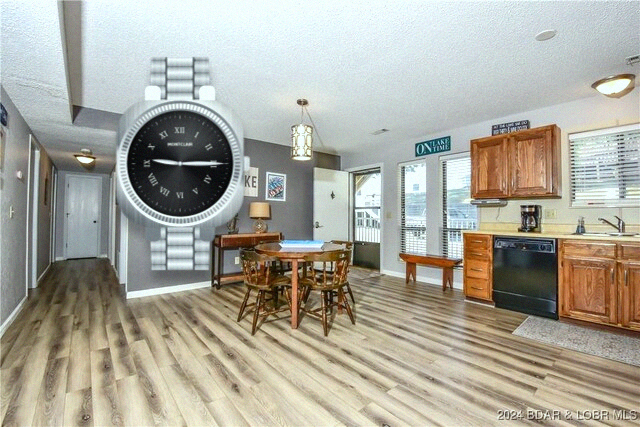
9:15
